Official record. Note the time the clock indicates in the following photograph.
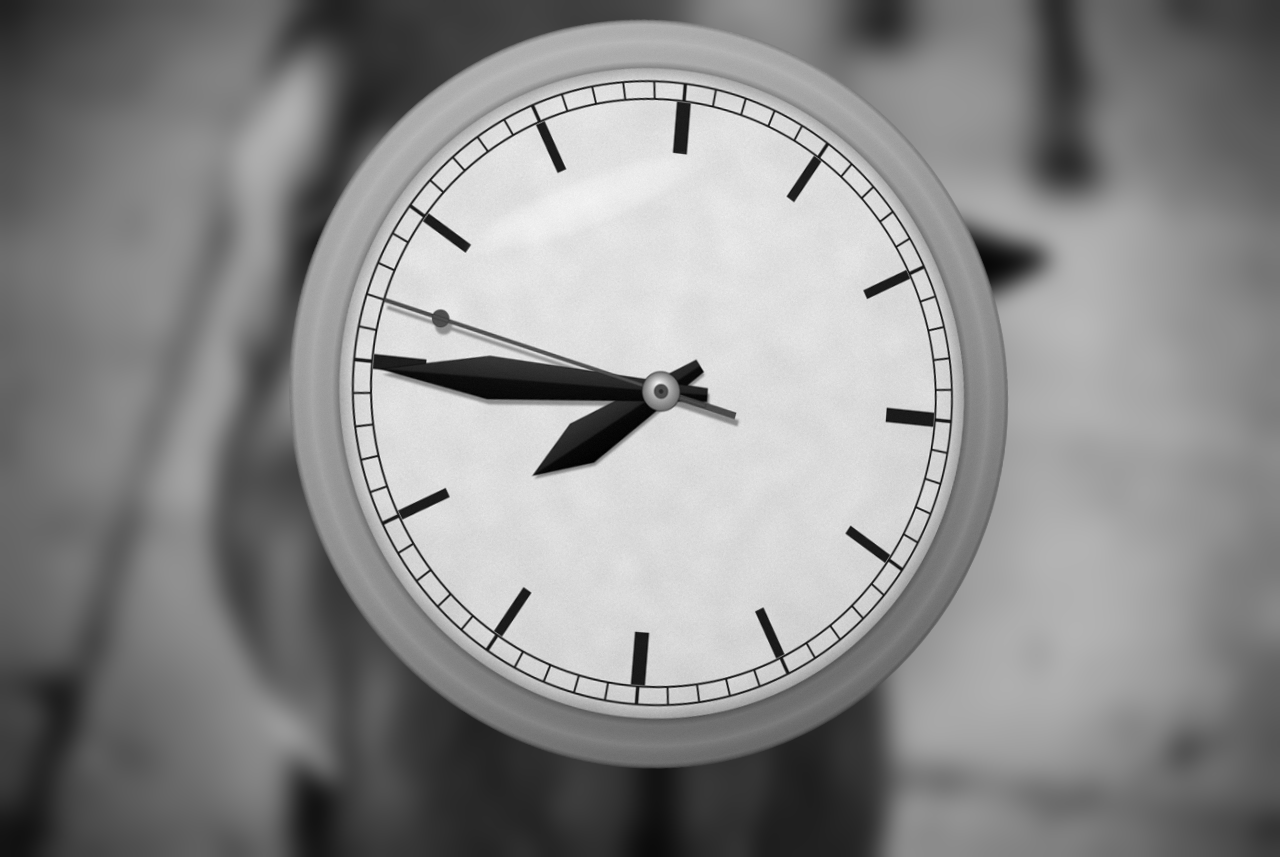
7:44:47
